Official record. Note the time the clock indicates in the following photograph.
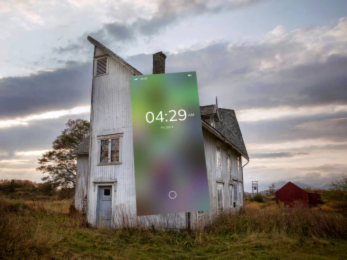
4:29
